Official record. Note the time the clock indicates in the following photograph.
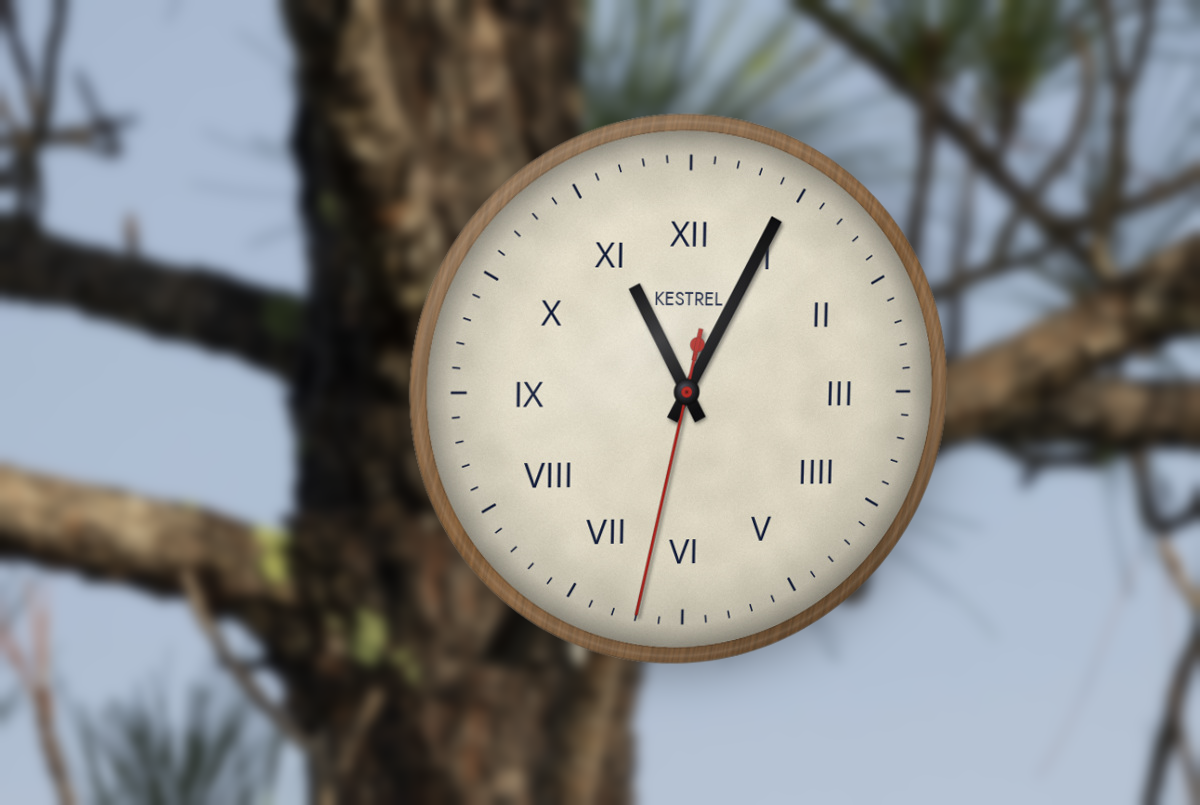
11:04:32
